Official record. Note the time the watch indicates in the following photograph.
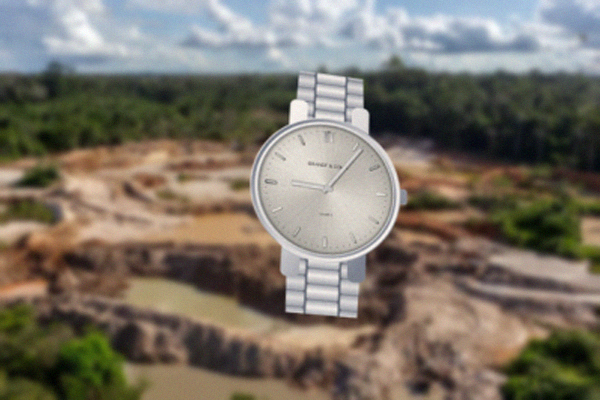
9:06
